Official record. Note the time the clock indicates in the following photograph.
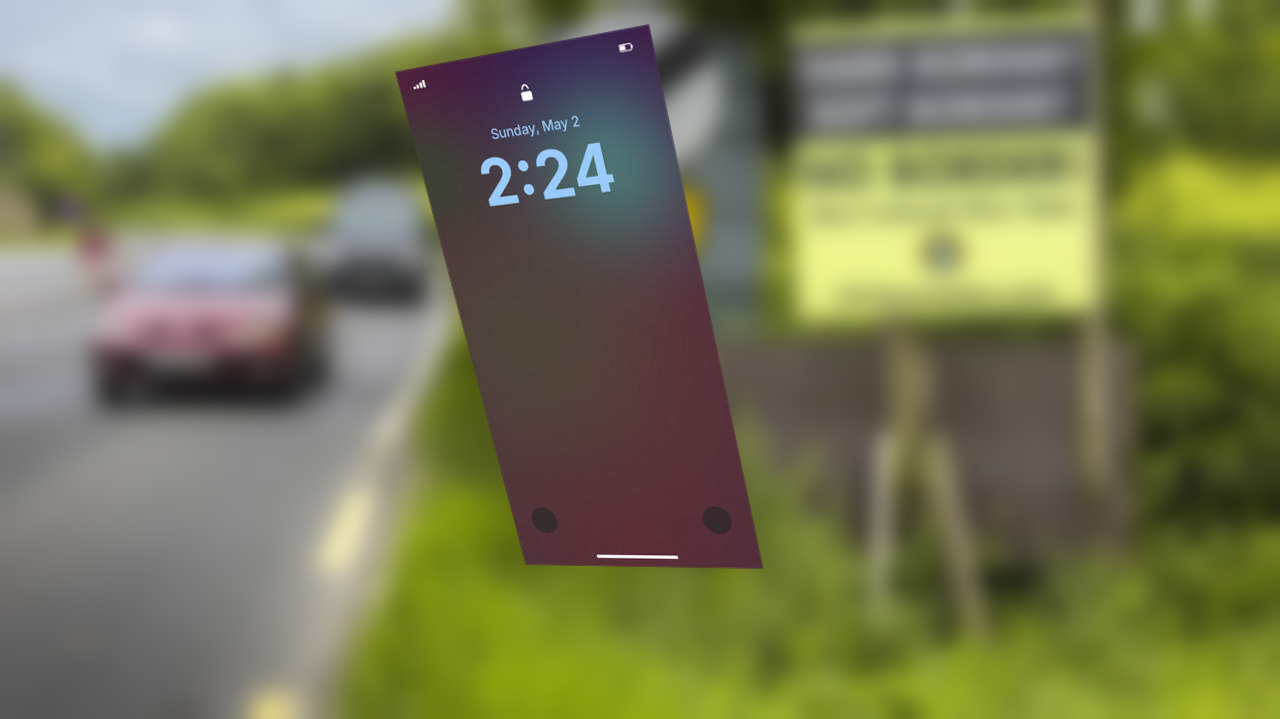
2:24
